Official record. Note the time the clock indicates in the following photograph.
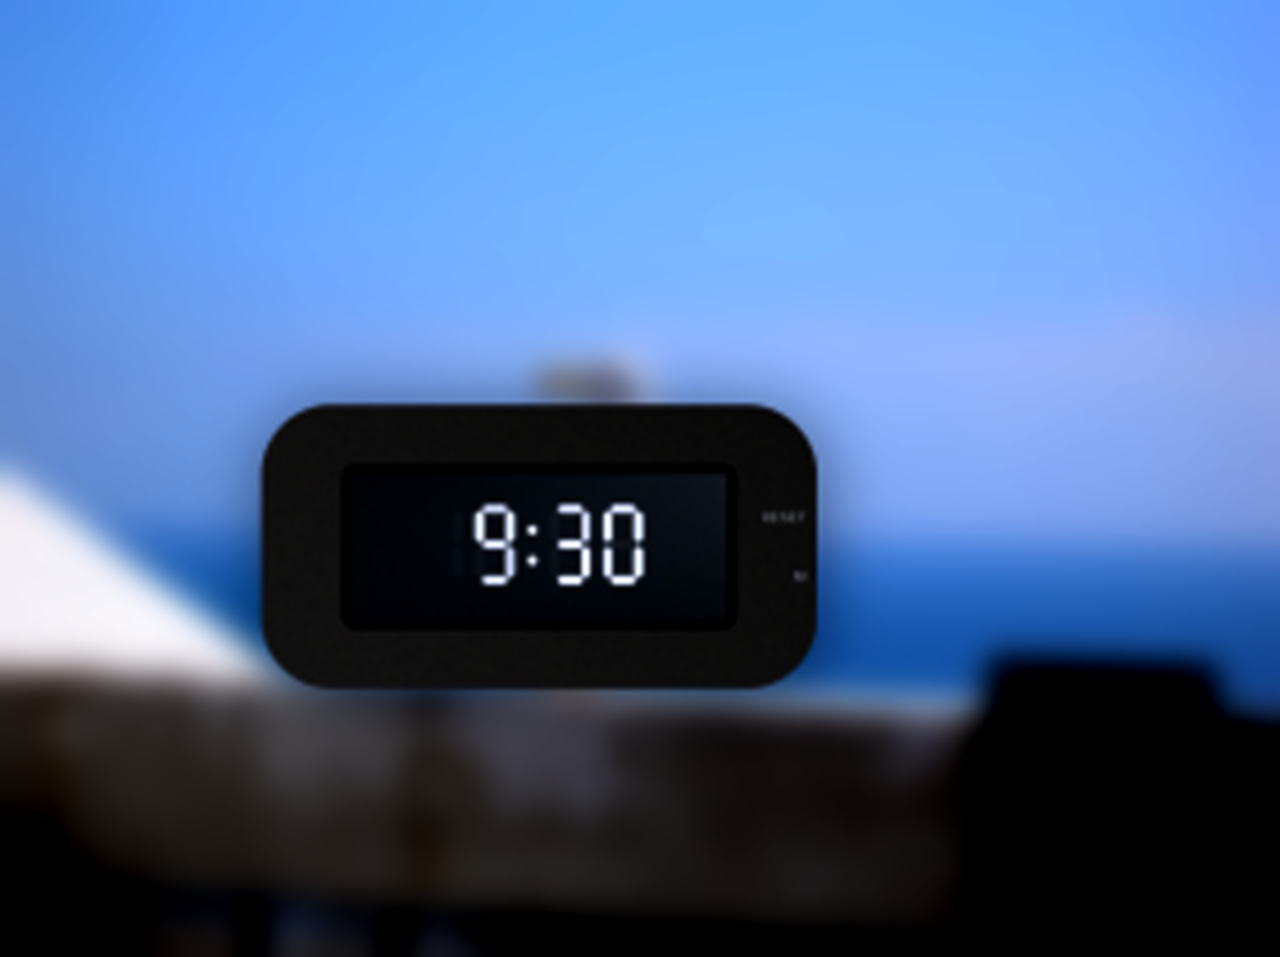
9:30
